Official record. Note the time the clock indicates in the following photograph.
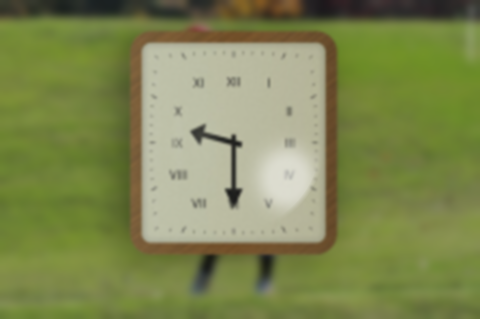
9:30
